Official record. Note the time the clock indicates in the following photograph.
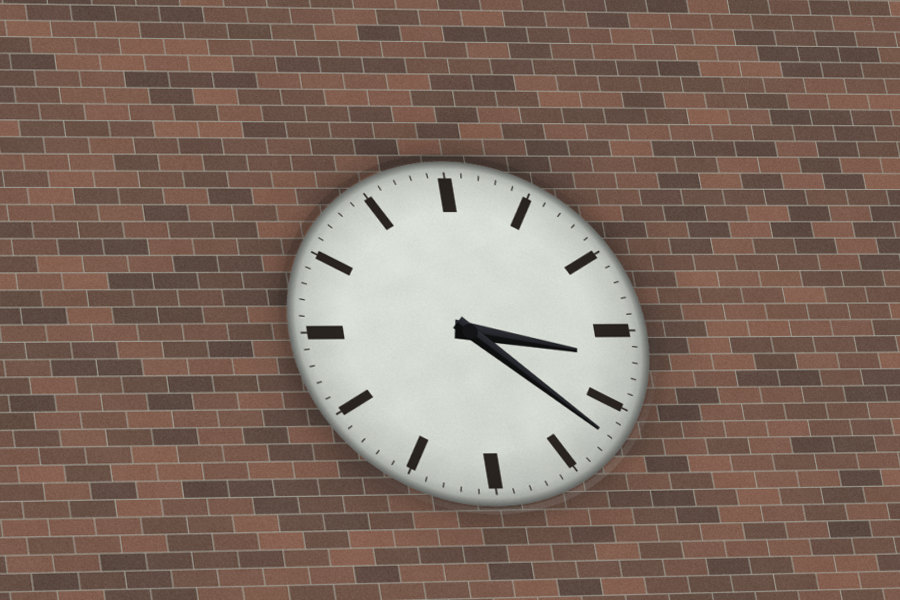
3:22
